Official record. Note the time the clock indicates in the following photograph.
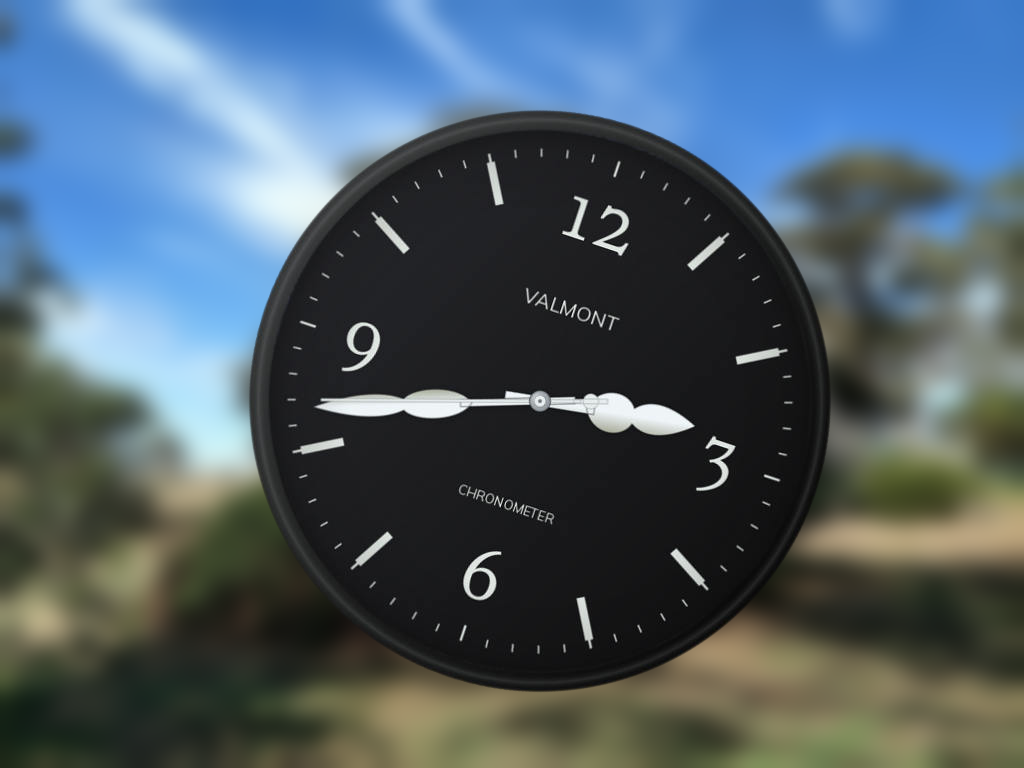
2:41:42
